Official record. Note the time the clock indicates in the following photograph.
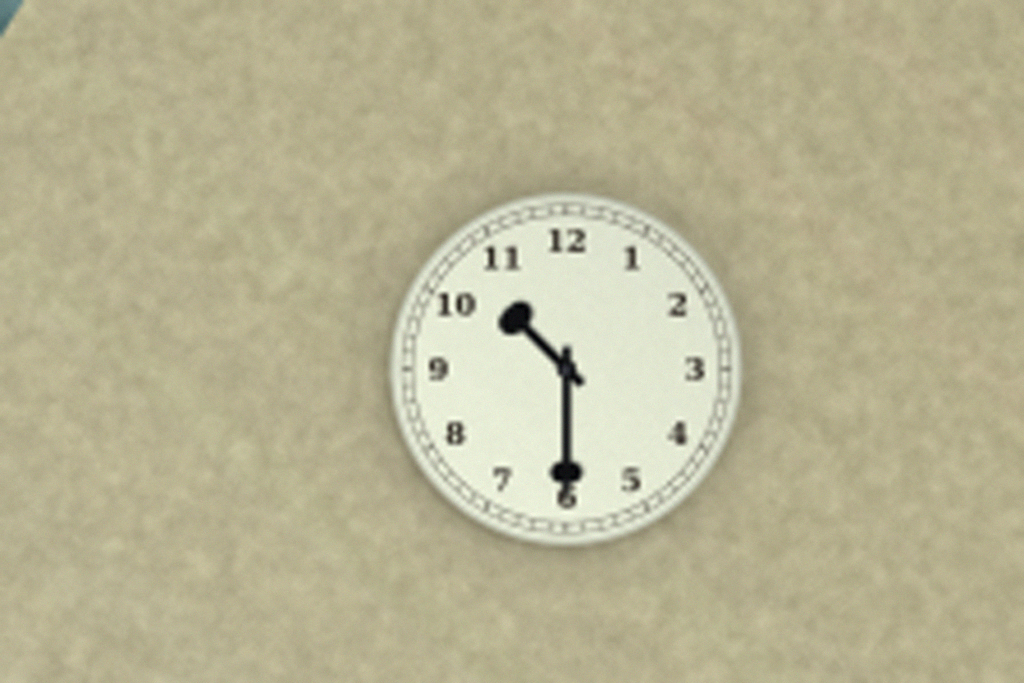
10:30
